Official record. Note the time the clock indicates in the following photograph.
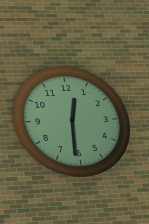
12:31
